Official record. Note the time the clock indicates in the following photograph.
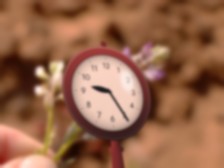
9:25
